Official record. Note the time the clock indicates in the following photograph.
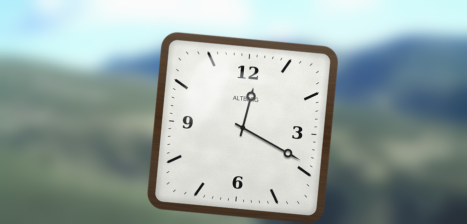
12:19
